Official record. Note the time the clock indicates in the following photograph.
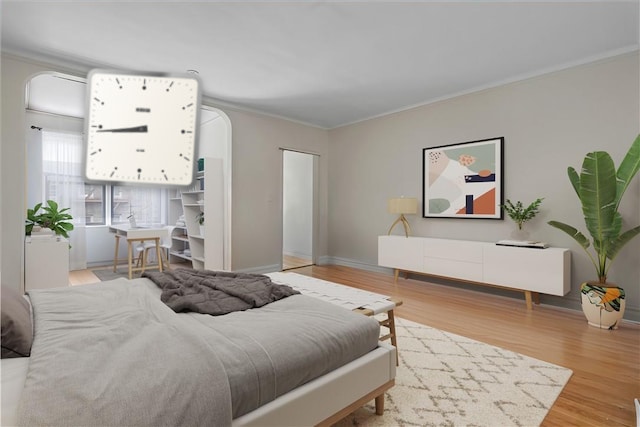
8:44
